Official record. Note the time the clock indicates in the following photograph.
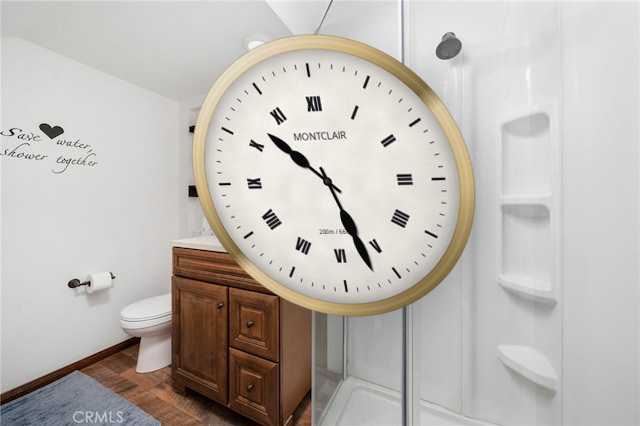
10:27
